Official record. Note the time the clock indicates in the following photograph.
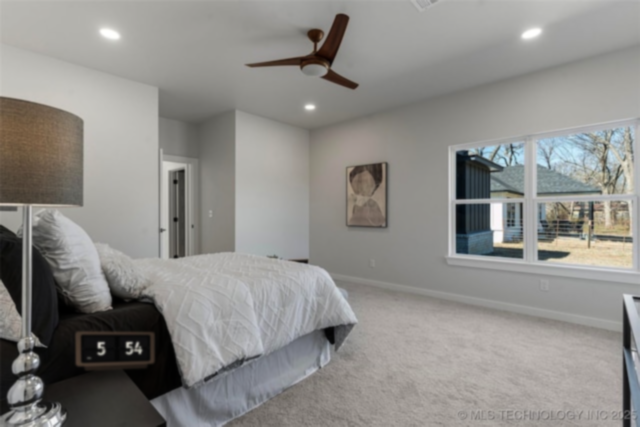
5:54
